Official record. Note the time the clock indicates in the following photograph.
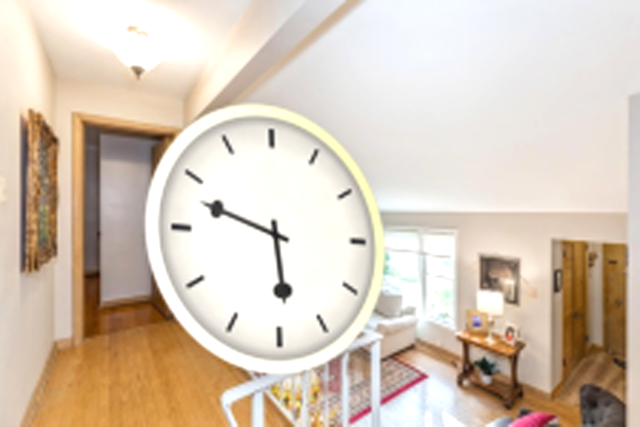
5:48
